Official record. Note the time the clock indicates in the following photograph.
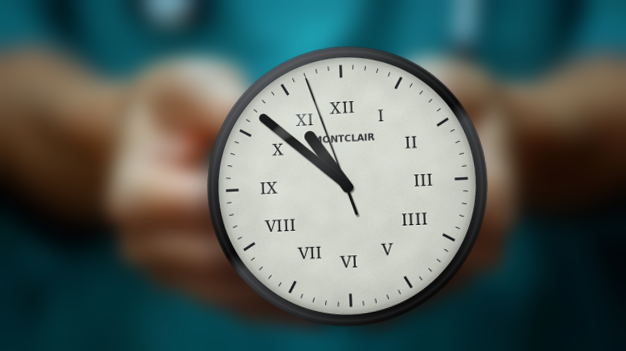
10:51:57
